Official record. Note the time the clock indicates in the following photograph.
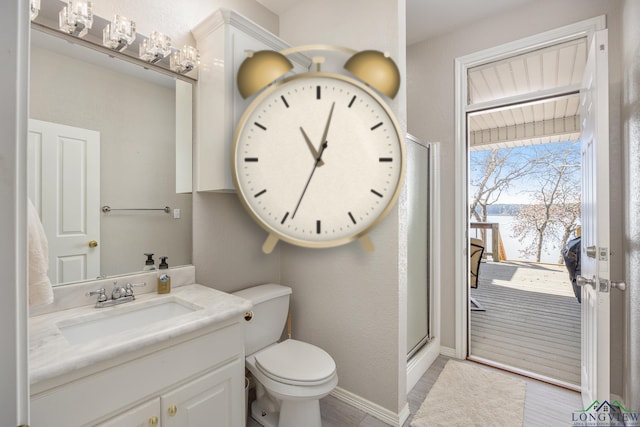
11:02:34
